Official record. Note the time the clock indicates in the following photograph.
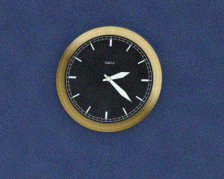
2:22
